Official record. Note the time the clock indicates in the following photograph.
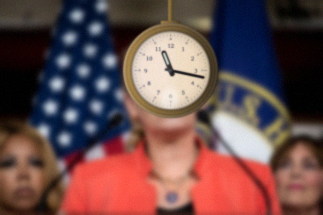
11:17
